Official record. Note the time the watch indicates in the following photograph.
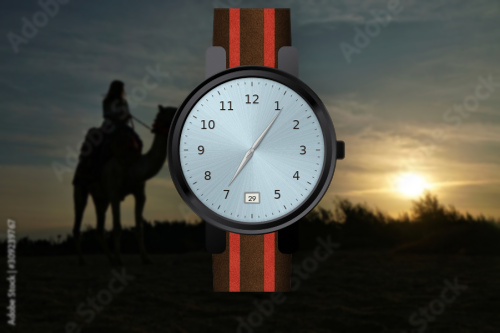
7:06
